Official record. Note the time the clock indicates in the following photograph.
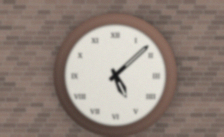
5:08
